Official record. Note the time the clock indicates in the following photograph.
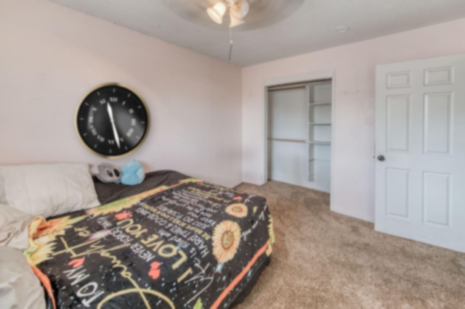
11:27
